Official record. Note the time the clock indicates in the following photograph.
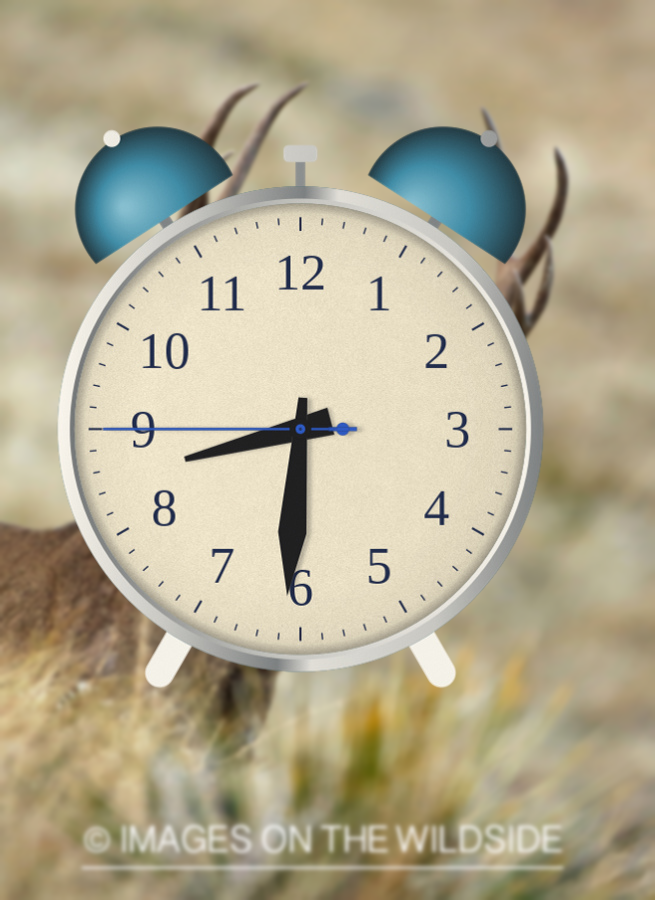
8:30:45
